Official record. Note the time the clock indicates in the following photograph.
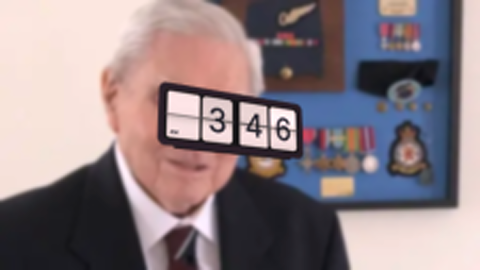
3:46
